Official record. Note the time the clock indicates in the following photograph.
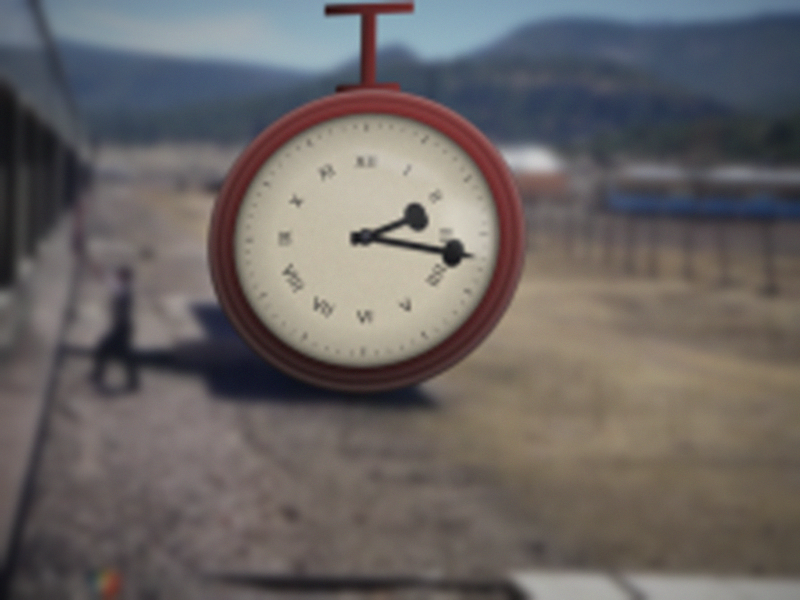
2:17
